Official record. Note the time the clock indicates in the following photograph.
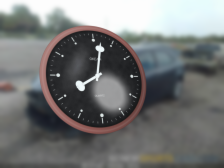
8:02
